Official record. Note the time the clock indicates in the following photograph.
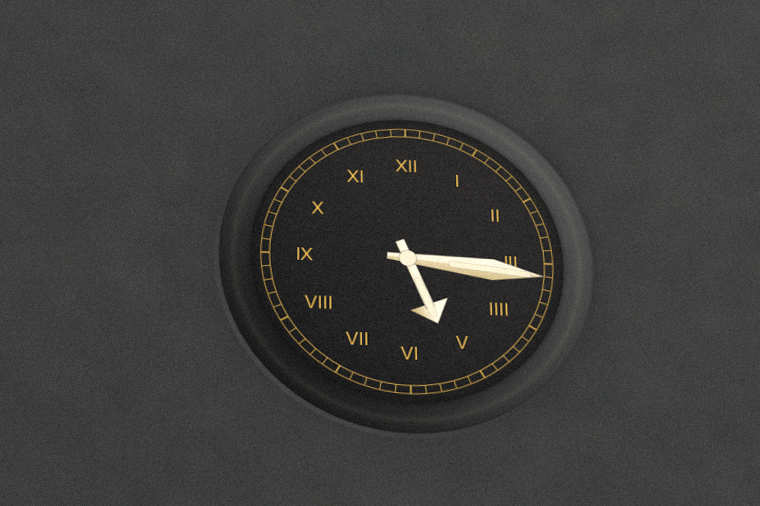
5:16
